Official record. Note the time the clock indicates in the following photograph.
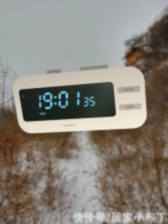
19:01:35
